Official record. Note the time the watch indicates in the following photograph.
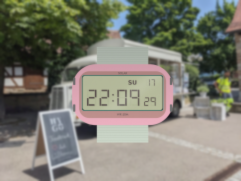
22:09
